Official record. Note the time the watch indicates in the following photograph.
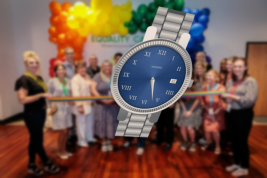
5:27
